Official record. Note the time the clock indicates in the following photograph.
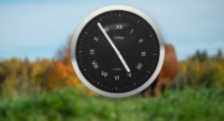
4:54
